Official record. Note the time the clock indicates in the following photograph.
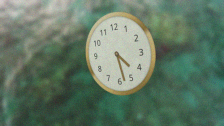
4:28
